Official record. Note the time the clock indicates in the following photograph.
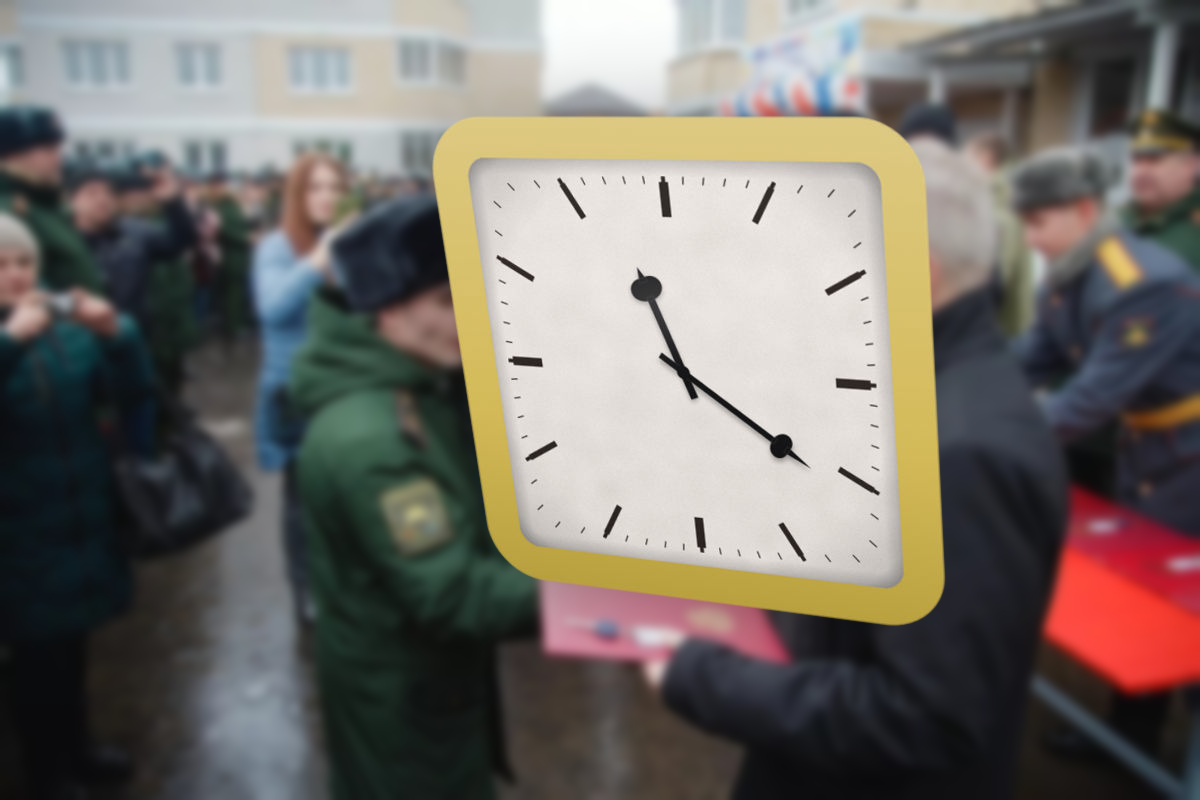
11:21
